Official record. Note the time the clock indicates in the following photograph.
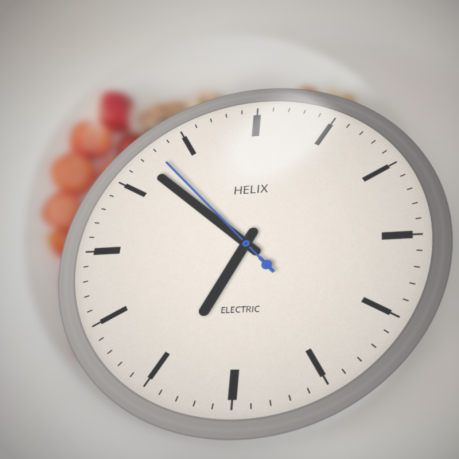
6:51:53
